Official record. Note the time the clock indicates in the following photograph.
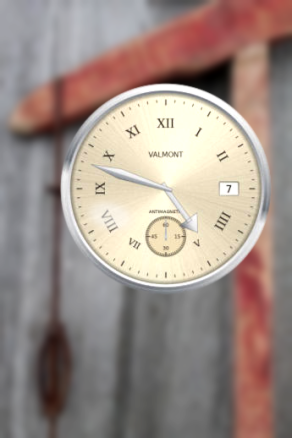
4:48
